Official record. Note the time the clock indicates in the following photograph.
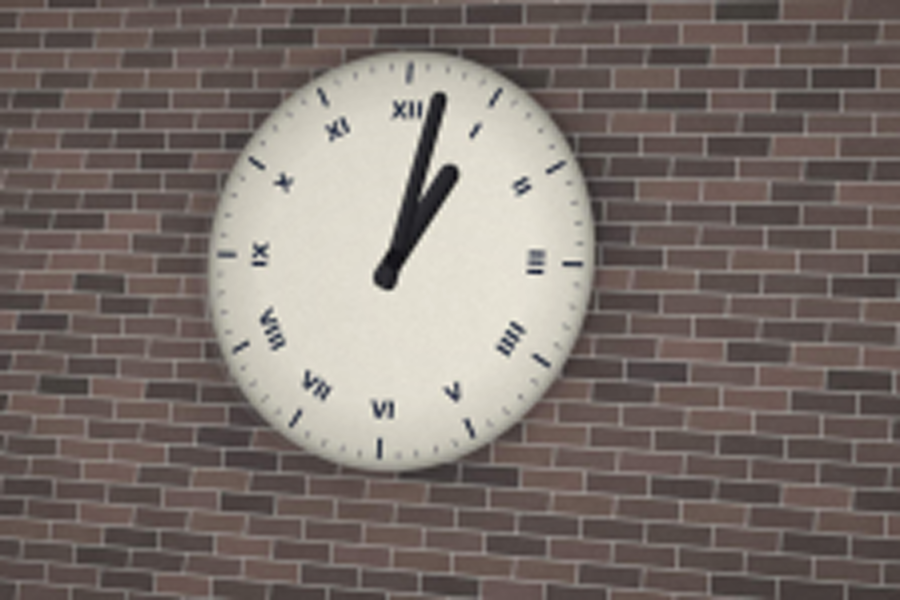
1:02
